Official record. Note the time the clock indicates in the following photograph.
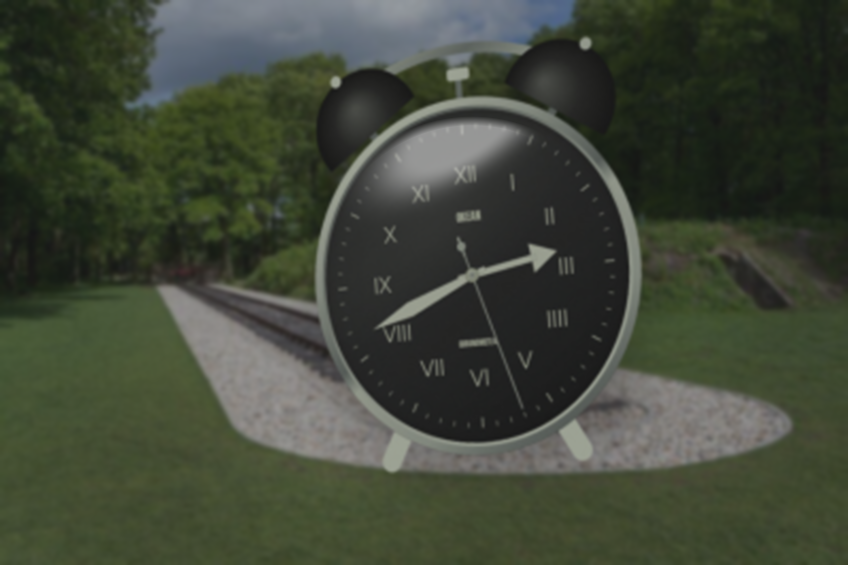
2:41:27
